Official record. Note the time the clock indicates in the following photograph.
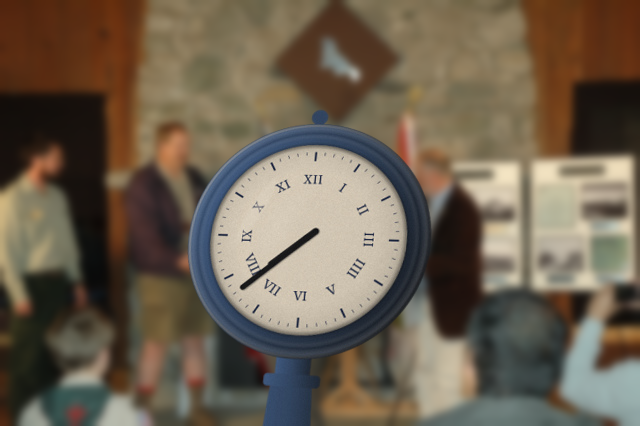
7:38
